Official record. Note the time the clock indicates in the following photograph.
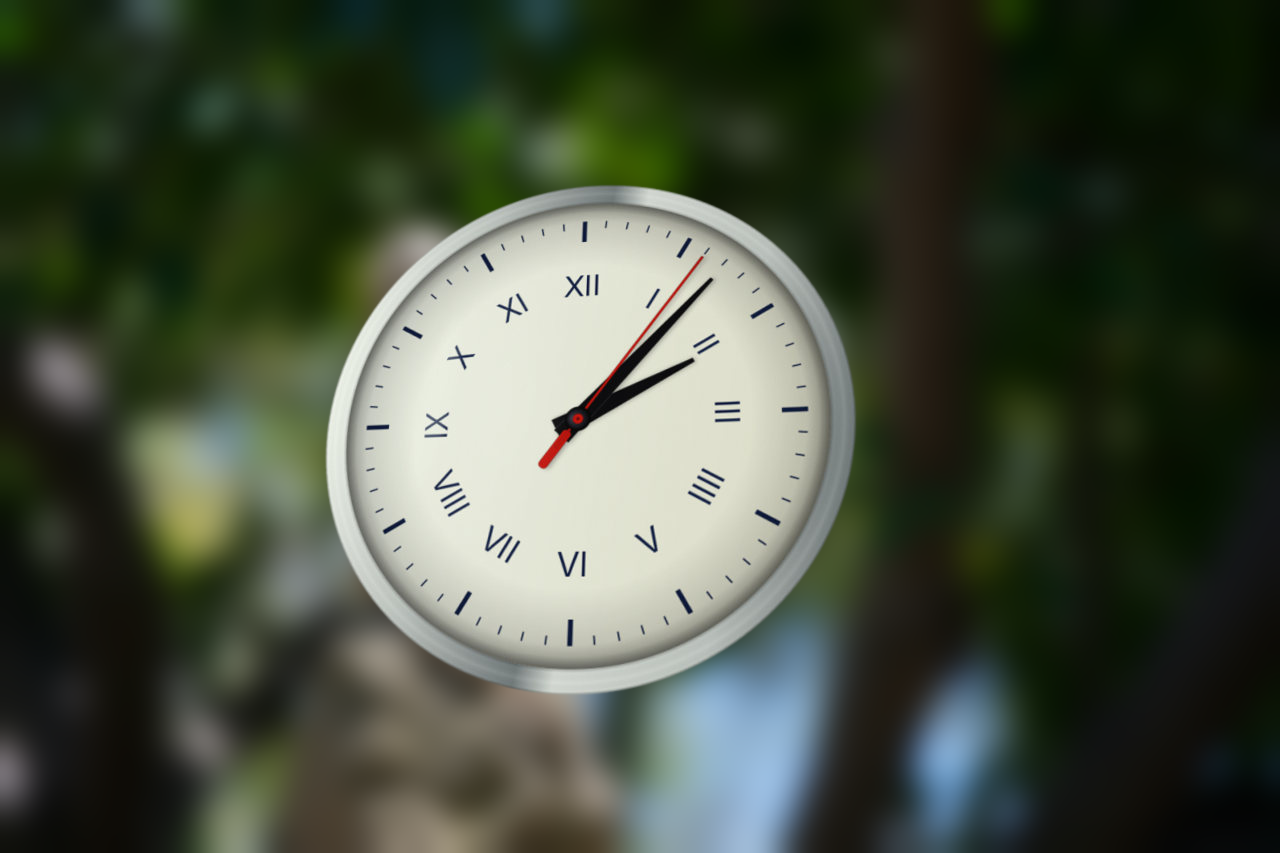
2:07:06
